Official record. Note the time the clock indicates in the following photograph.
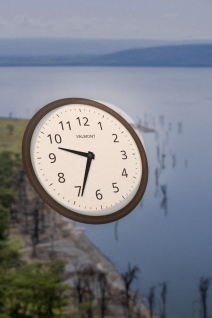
9:34
